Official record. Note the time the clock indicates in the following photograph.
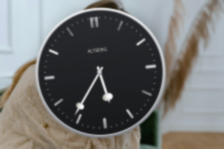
5:36
